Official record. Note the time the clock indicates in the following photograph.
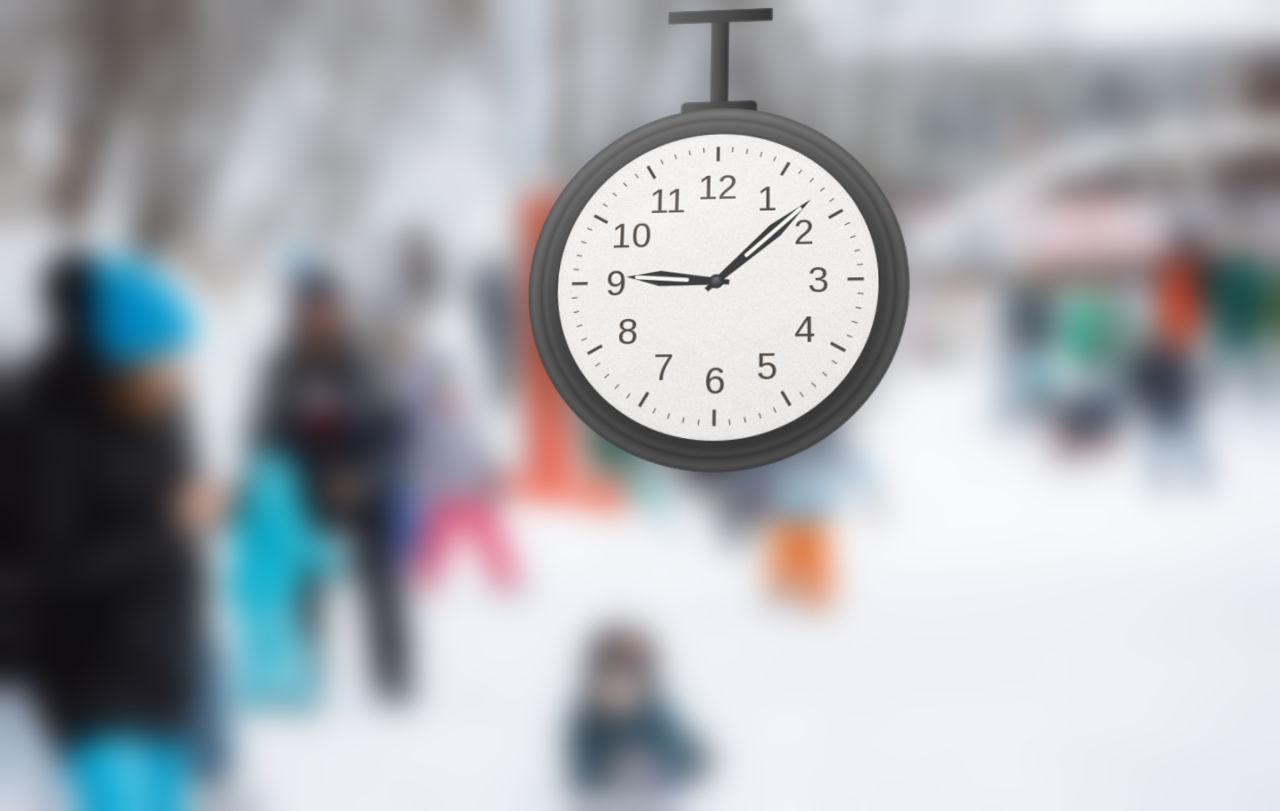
9:08
